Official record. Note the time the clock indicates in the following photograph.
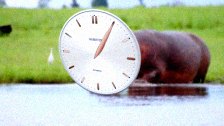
1:05
